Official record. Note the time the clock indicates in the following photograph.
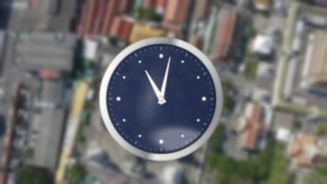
11:02
